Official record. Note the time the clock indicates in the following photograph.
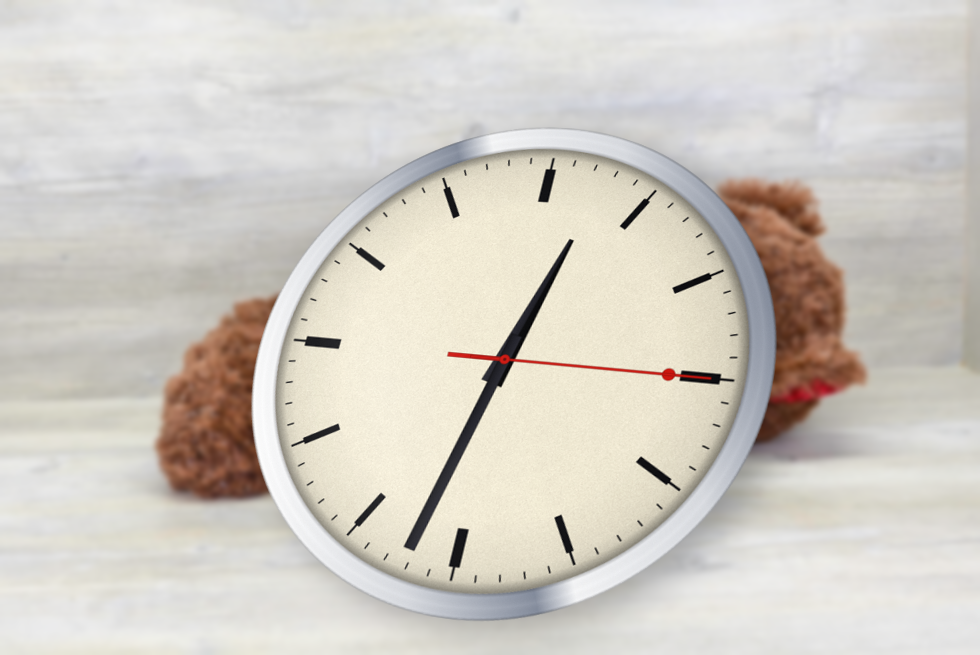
12:32:15
